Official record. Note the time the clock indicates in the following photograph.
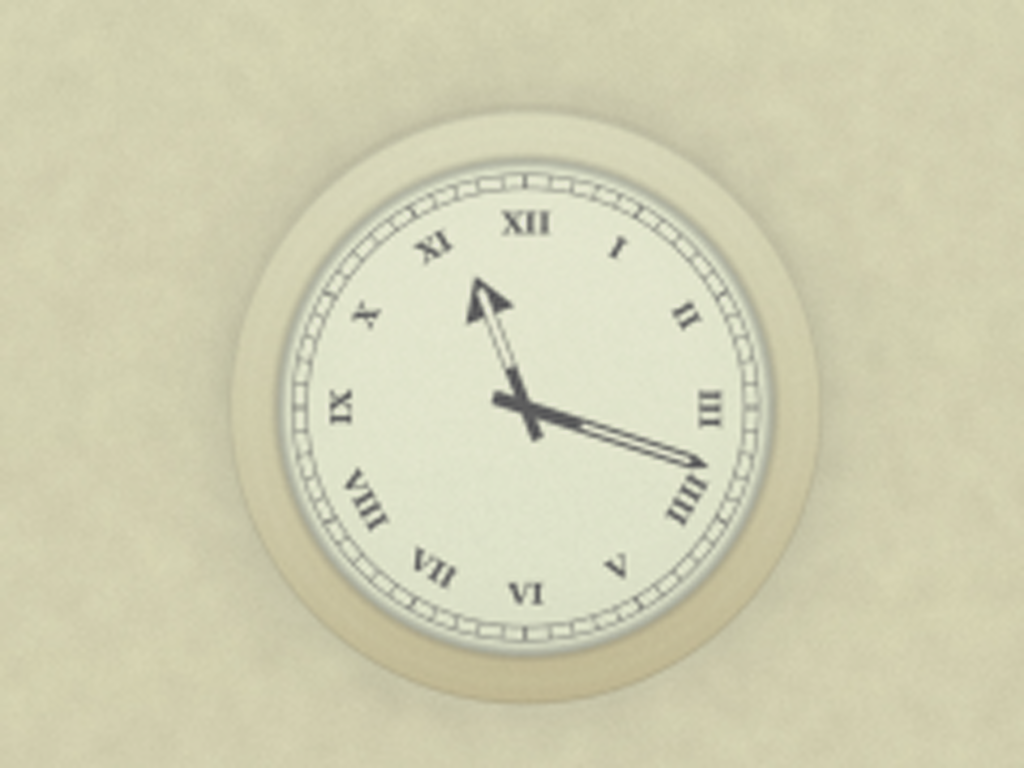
11:18
